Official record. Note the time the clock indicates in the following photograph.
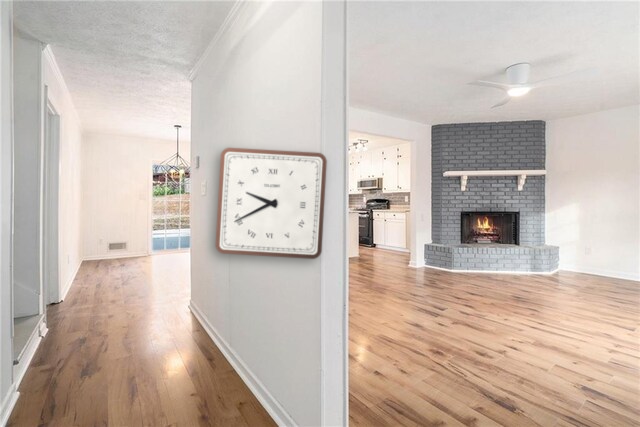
9:40
